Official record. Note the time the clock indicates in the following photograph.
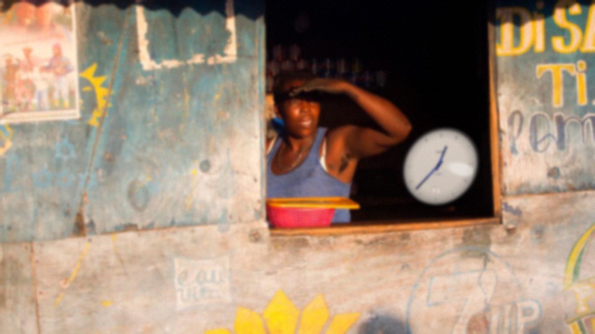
12:37
